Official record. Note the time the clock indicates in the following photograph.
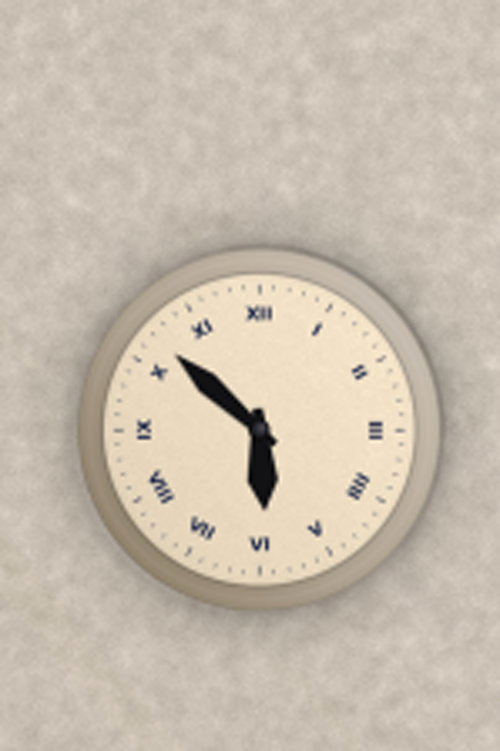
5:52
